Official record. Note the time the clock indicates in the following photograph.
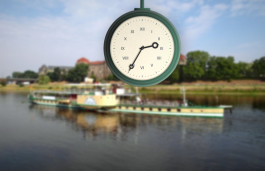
2:35
